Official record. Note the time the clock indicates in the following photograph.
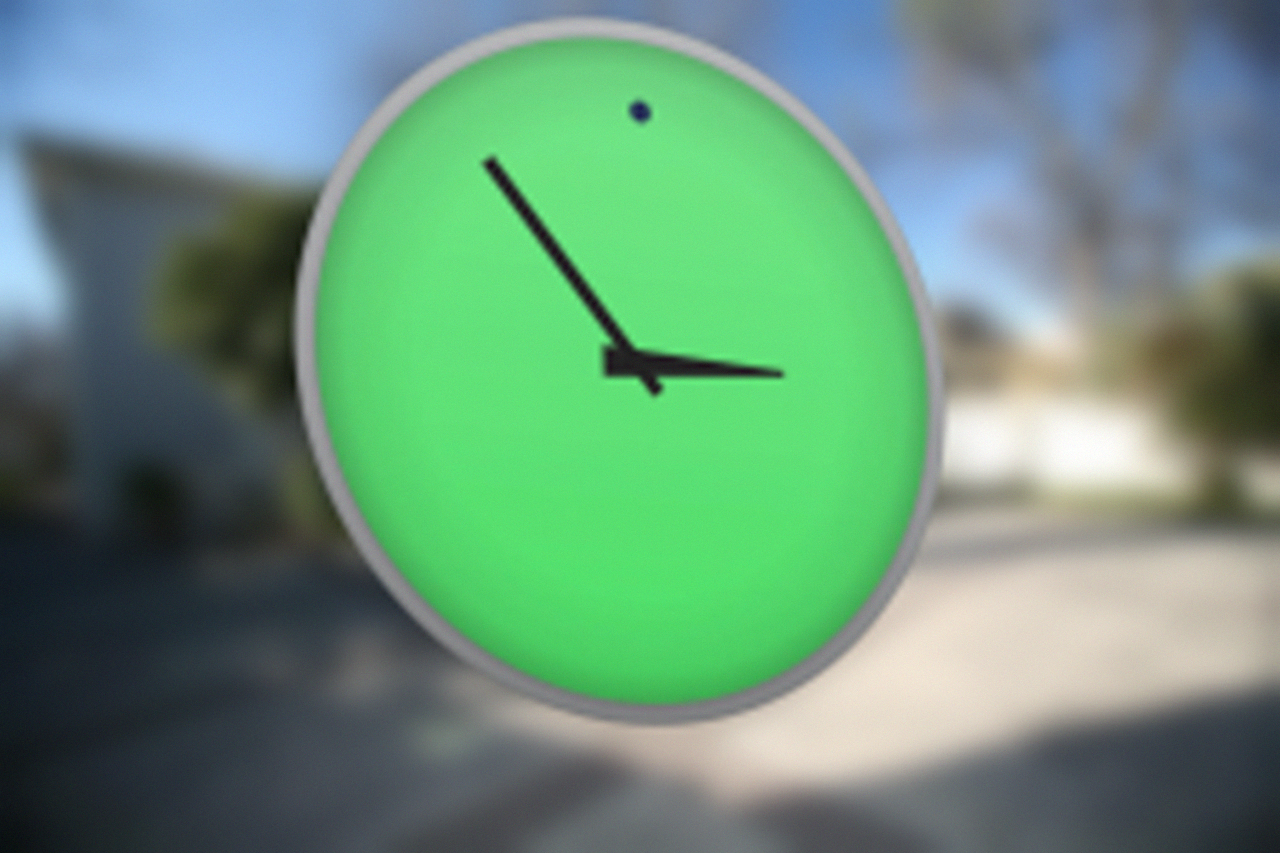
2:53
